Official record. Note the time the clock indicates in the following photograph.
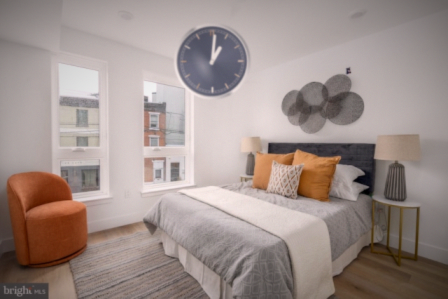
1:01
